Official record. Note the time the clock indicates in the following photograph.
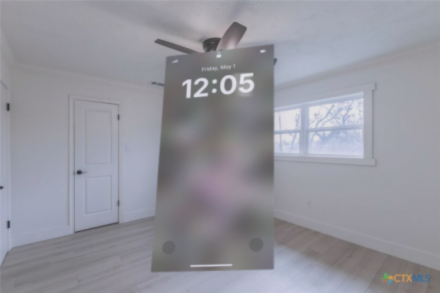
12:05
